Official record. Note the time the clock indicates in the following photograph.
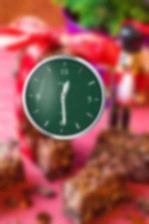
12:29
